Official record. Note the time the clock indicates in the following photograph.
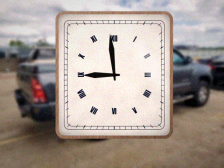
8:59
